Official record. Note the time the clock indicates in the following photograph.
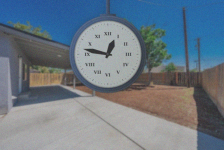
12:47
